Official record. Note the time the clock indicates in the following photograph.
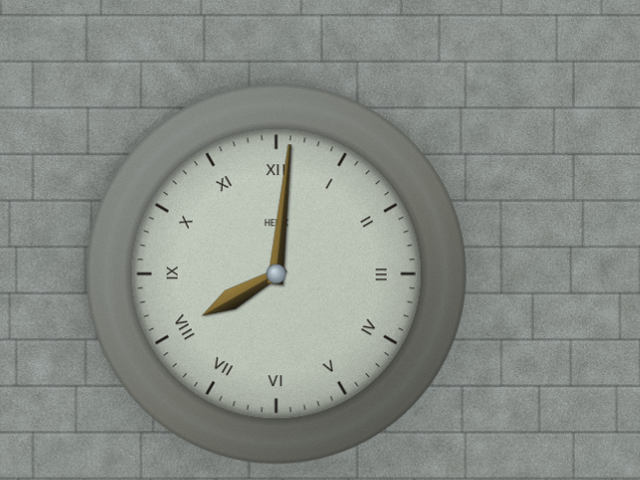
8:01
